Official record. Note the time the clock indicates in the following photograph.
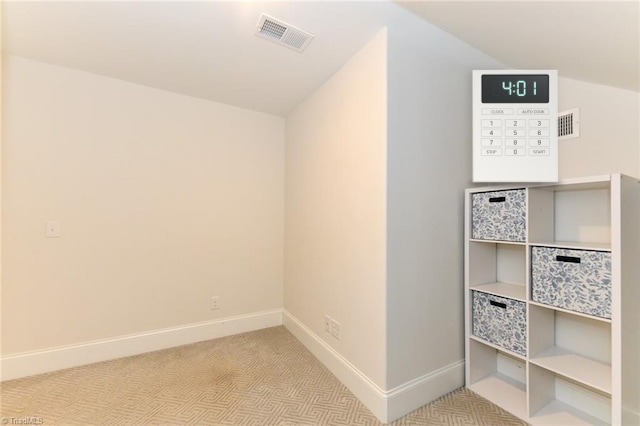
4:01
